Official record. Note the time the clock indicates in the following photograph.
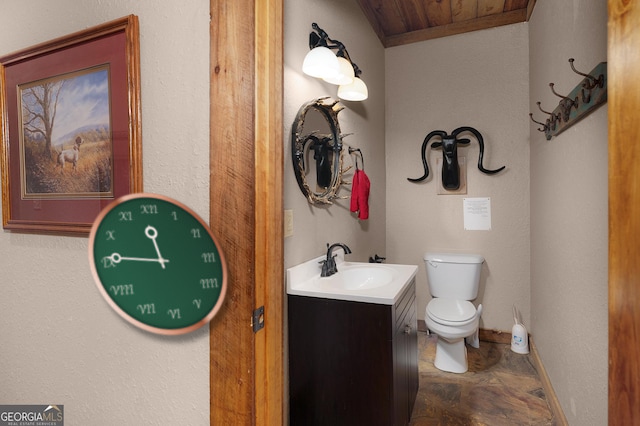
11:46
